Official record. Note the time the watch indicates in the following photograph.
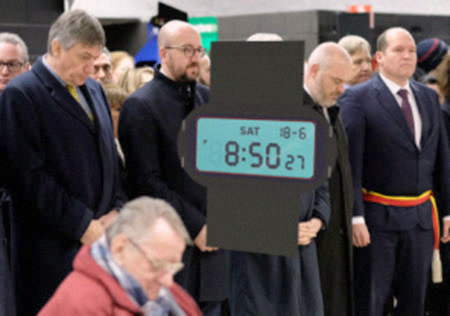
8:50:27
